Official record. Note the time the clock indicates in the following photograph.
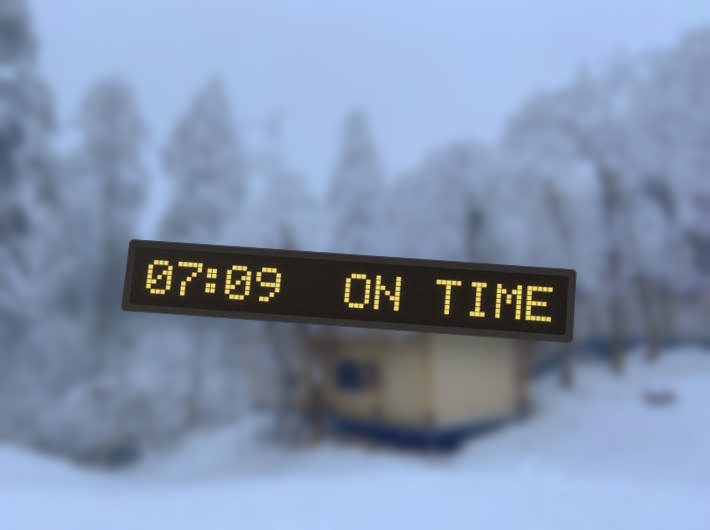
7:09
